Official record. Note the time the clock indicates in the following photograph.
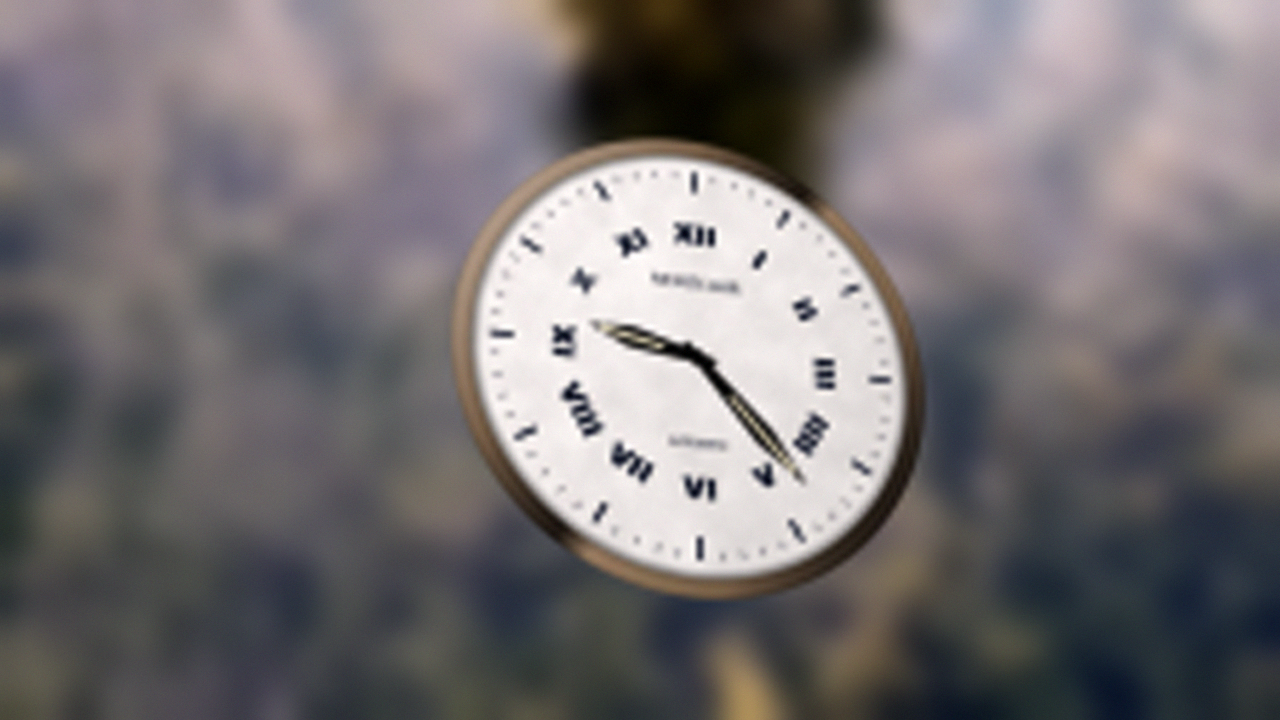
9:23
